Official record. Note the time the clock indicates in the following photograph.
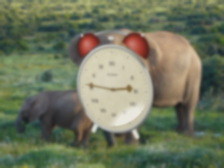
2:46
